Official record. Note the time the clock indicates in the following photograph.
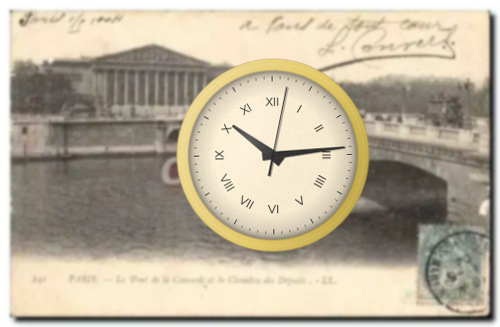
10:14:02
